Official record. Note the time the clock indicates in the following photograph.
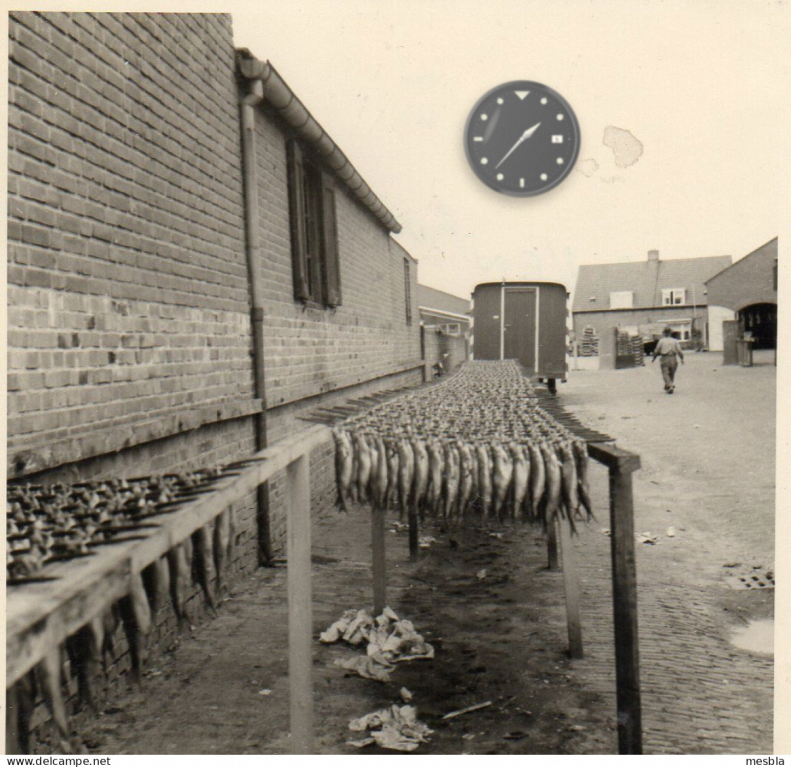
1:37
